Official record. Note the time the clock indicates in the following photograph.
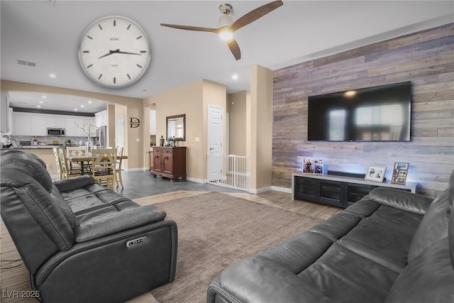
8:16
